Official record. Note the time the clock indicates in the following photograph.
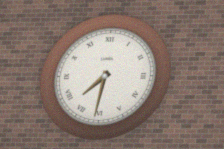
7:31
